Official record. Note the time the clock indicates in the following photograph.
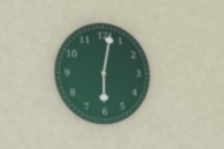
6:02
